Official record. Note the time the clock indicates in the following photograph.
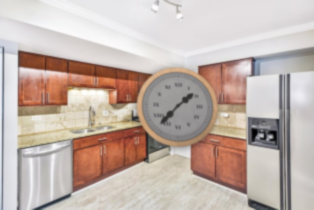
1:37
